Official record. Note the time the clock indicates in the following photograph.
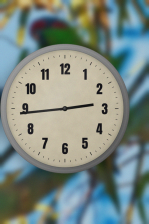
2:44
